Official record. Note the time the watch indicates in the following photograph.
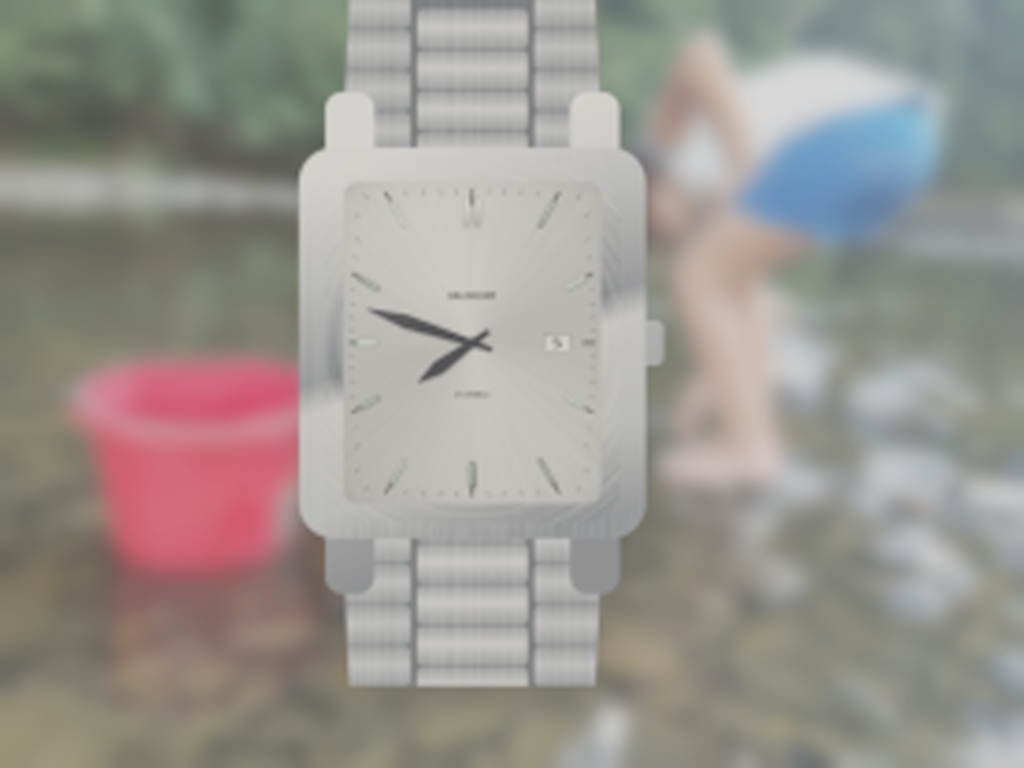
7:48
